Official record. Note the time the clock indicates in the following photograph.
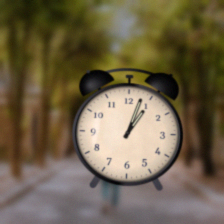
1:03
